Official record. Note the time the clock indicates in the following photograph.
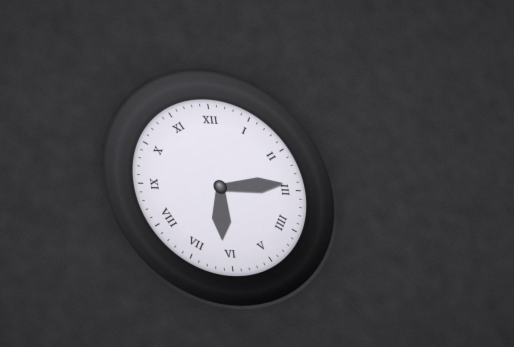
6:14
